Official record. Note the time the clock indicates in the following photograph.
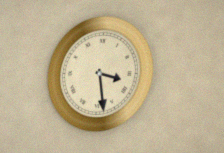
3:28
